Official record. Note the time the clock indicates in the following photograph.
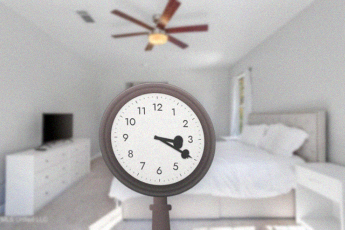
3:20
